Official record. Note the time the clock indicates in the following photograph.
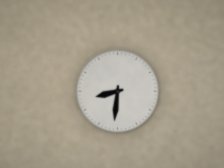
8:31
